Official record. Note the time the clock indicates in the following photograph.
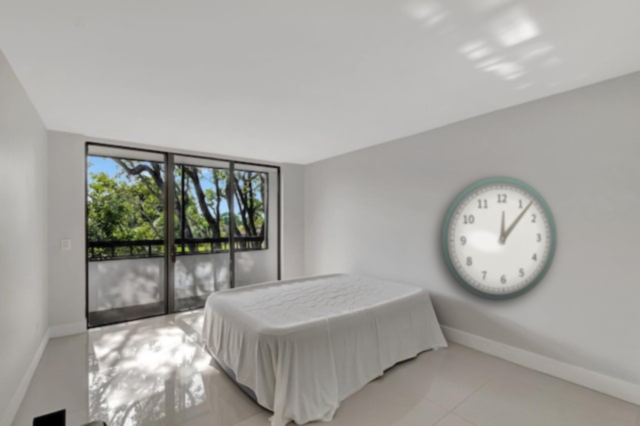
12:07
